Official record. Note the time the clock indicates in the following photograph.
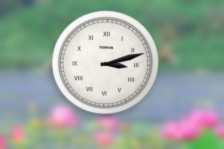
3:12
